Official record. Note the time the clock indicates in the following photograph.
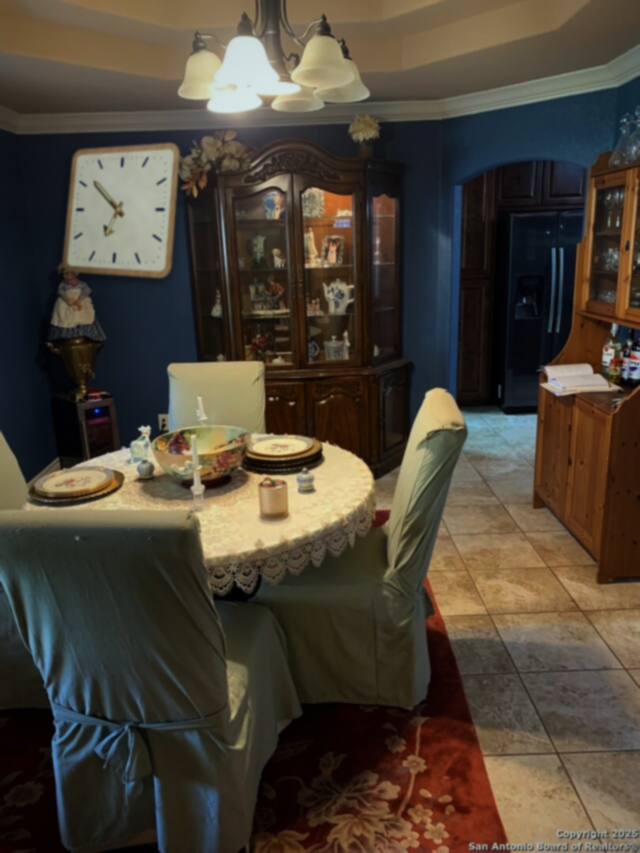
6:52
